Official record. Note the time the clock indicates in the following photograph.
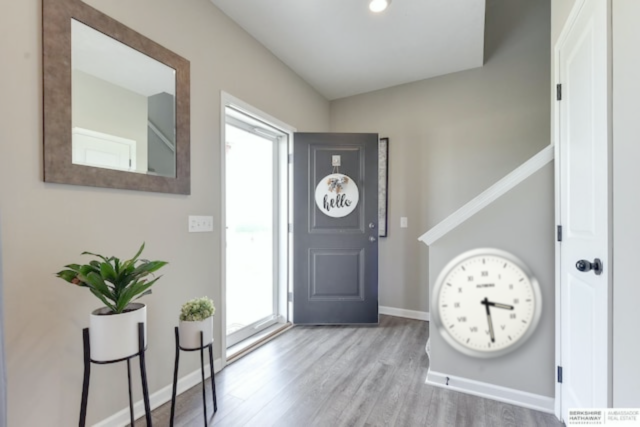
3:29
